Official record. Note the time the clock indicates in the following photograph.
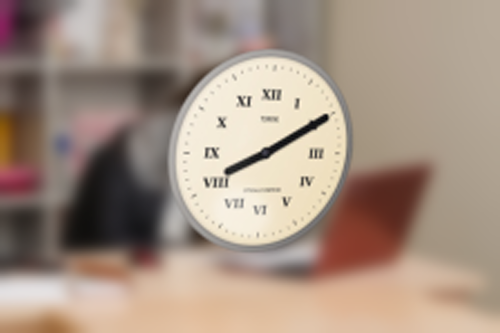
8:10
